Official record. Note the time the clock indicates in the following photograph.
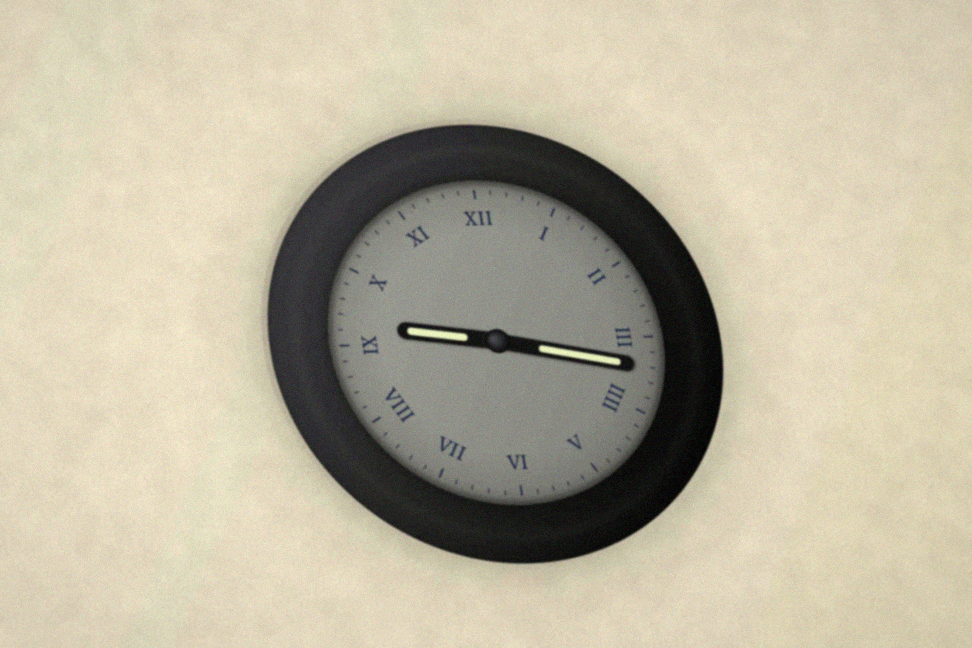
9:17
